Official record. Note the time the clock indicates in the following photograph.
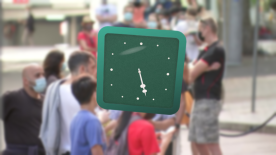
5:27
